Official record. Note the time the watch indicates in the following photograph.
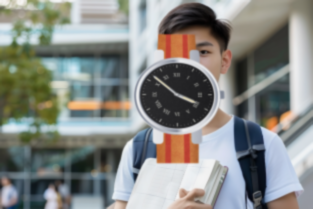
3:52
